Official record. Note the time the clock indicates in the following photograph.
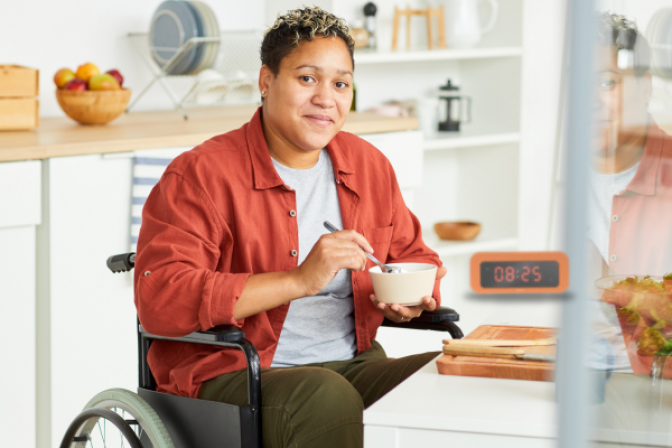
8:25
